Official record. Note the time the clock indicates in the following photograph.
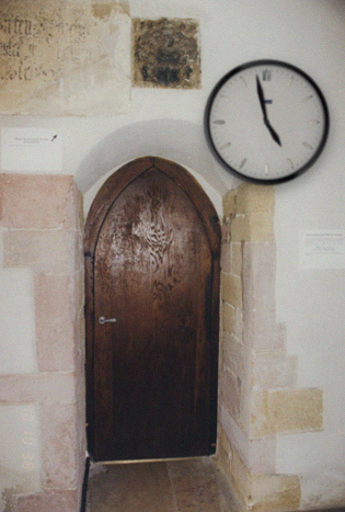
4:58
